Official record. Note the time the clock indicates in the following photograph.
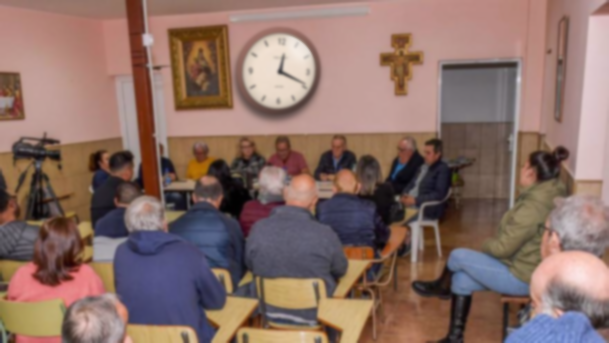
12:19
